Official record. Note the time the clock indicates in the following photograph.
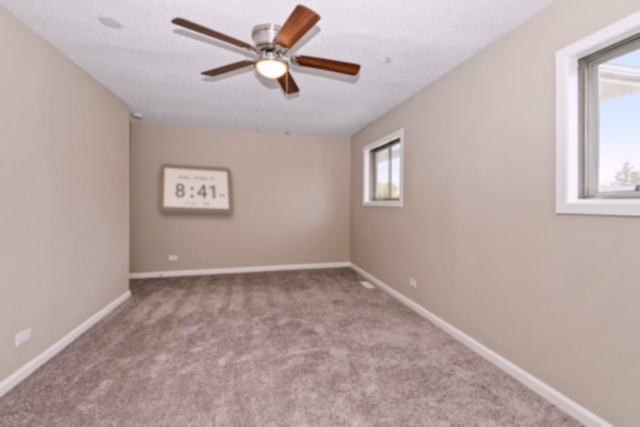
8:41
